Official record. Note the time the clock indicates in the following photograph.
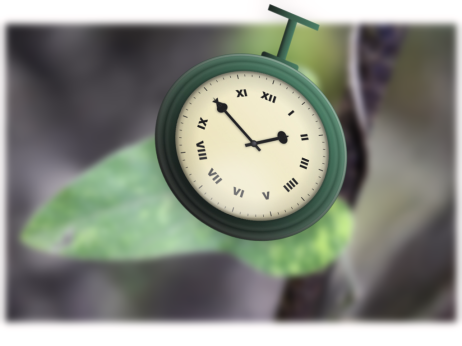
1:50
